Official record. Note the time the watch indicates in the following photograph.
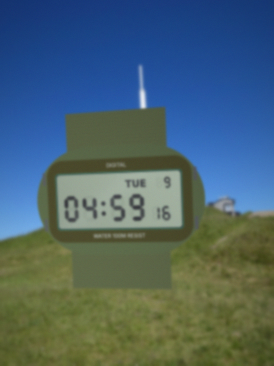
4:59:16
